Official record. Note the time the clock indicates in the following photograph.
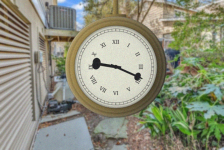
9:19
